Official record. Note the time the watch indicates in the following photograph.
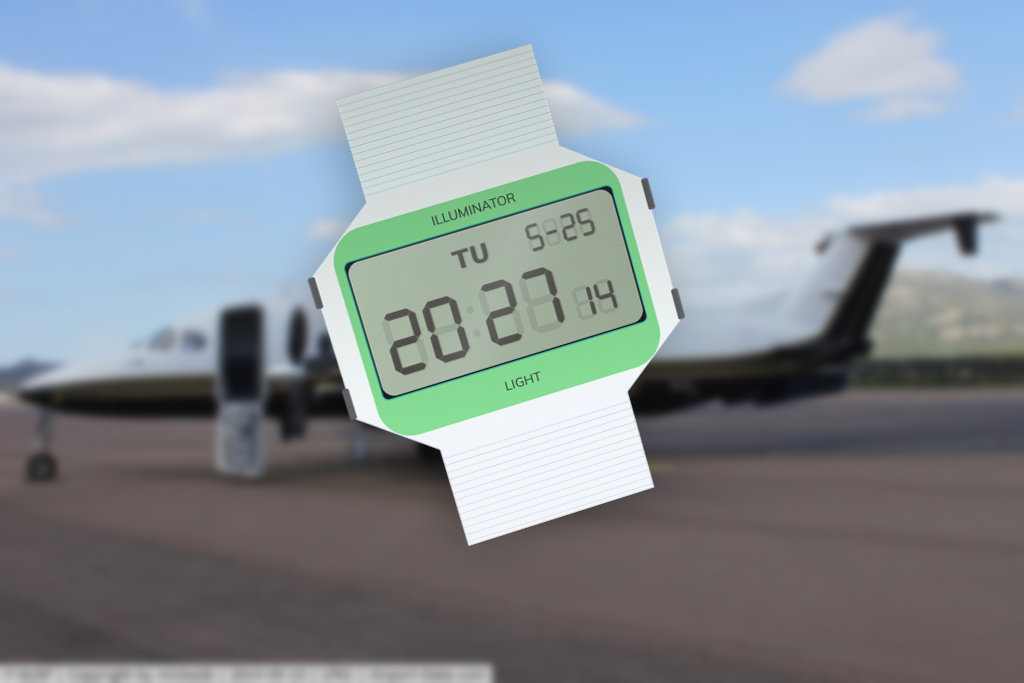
20:27:14
